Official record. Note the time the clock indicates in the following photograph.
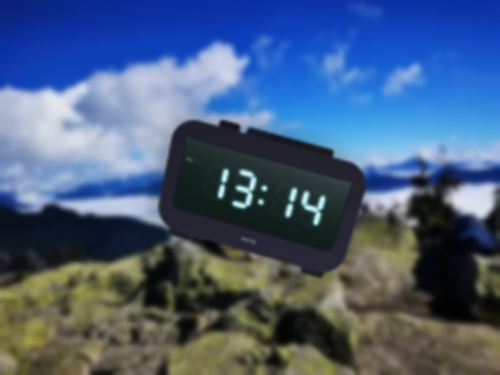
13:14
